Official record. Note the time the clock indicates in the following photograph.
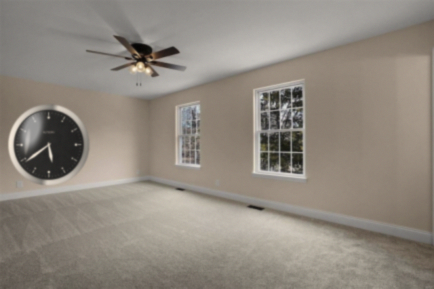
5:39
